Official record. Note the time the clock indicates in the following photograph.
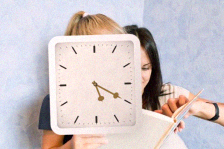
5:20
